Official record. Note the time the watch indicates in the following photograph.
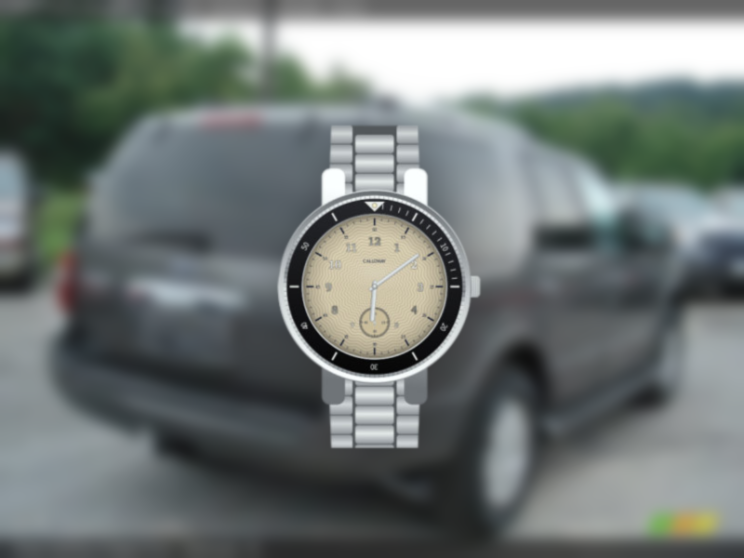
6:09
